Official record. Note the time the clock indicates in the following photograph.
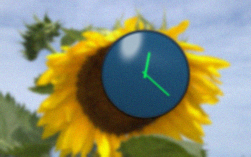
12:22
